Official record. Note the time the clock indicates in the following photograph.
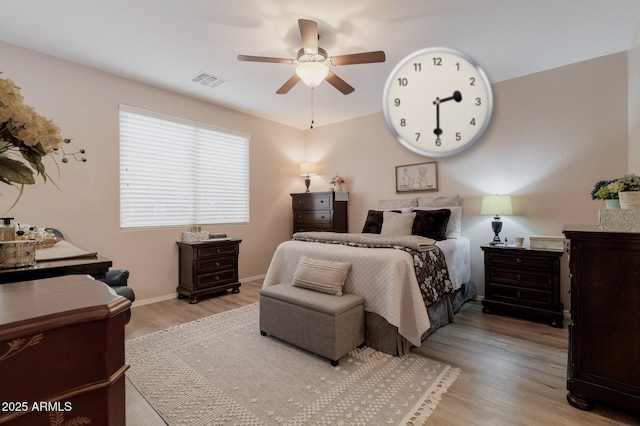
2:30
